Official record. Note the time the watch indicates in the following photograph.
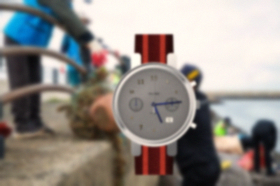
5:14
